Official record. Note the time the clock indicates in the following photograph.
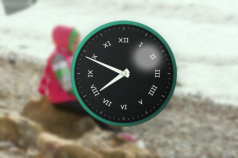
7:49
